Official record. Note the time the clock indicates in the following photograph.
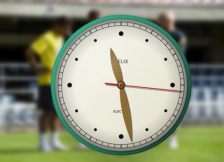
11:28:16
